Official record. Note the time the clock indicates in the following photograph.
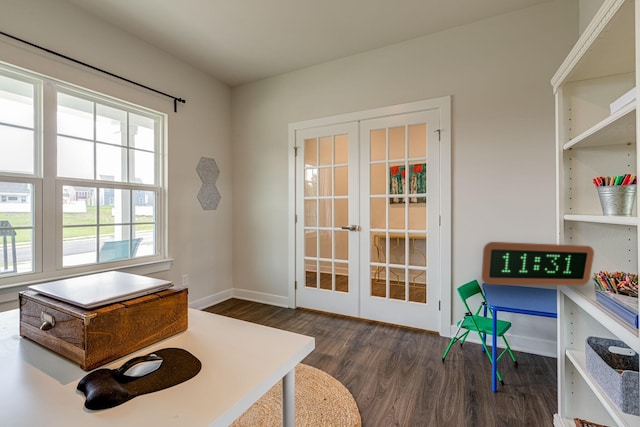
11:31
